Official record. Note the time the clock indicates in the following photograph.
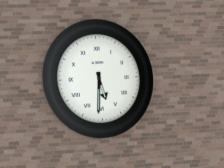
5:31
